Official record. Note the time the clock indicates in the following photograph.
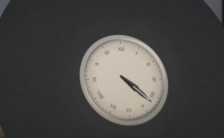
4:22
